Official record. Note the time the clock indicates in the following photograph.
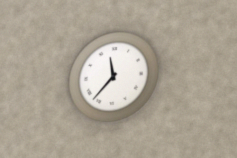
11:37
